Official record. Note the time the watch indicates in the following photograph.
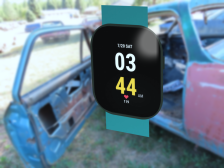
3:44
